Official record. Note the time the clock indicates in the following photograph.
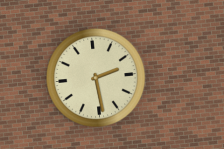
2:29
